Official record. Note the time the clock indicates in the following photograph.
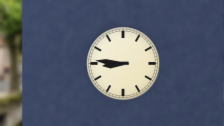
8:46
